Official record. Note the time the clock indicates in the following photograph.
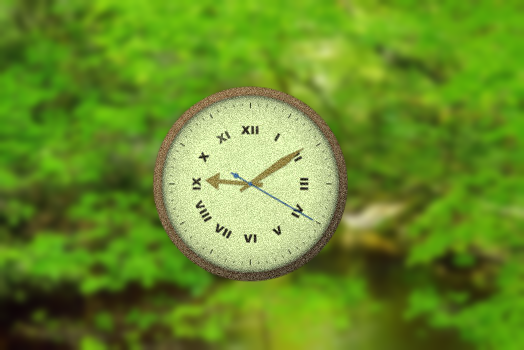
9:09:20
